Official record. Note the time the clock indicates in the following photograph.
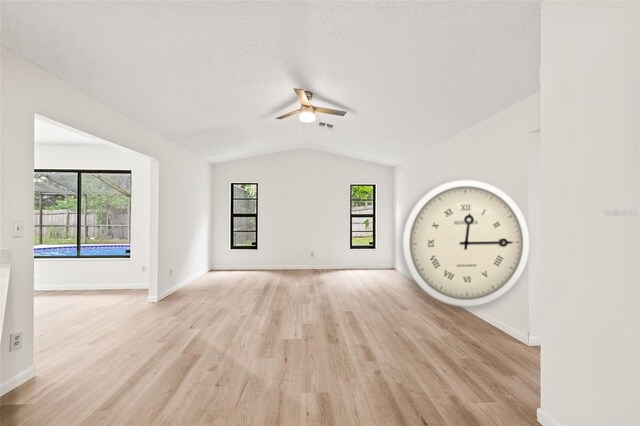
12:15
